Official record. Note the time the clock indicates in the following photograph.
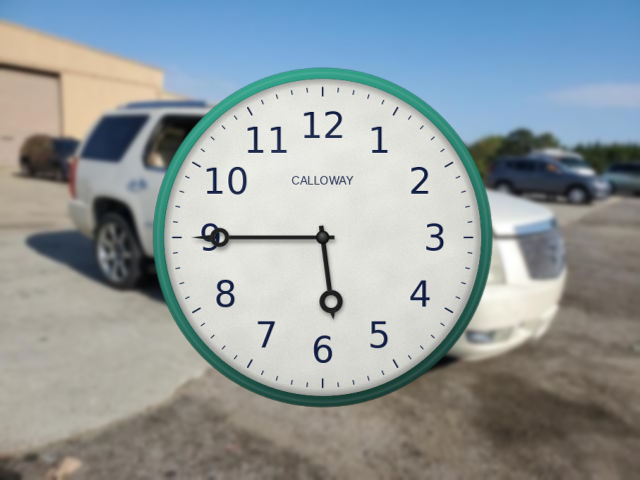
5:45
